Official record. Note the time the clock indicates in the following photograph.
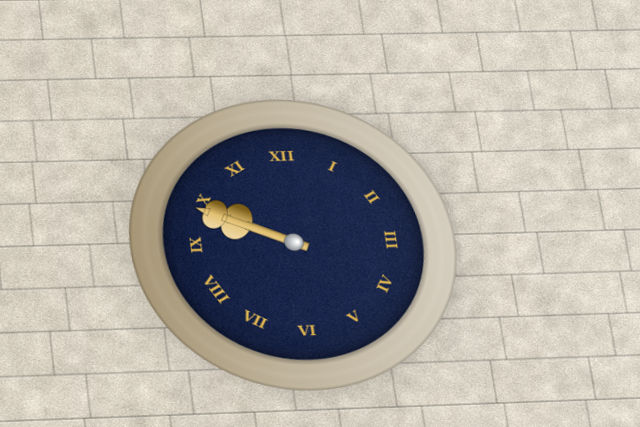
9:49
